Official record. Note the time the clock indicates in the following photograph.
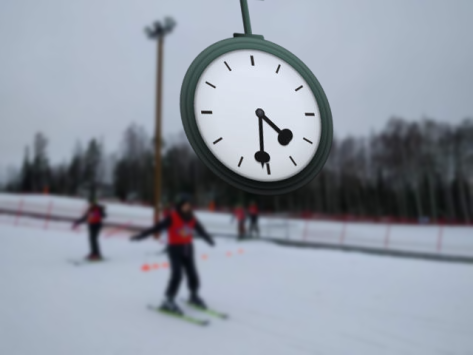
4:31
